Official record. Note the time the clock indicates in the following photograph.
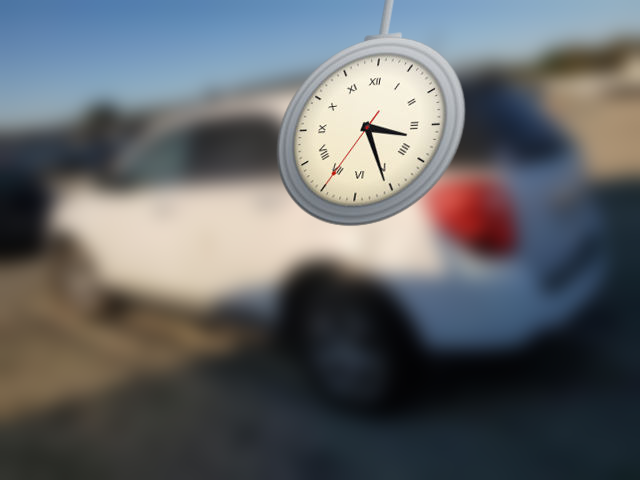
3:25:35
